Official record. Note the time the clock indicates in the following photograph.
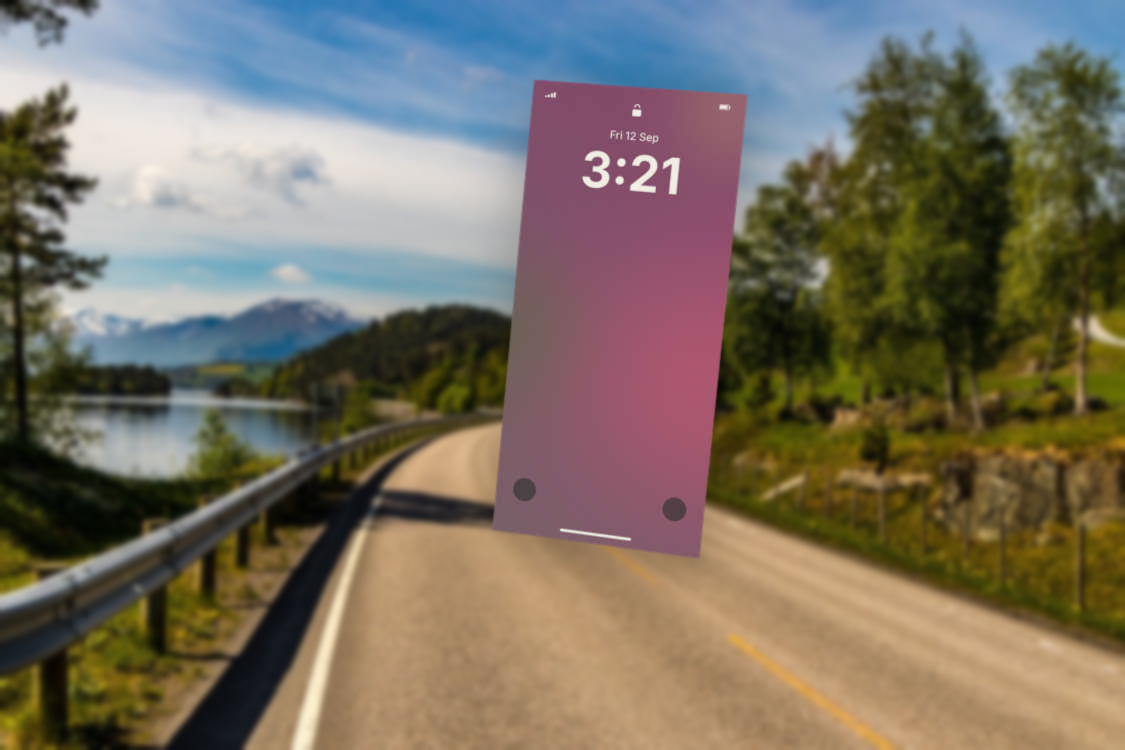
3:21
